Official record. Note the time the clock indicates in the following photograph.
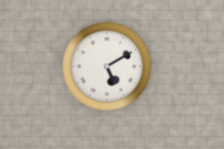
5:10
